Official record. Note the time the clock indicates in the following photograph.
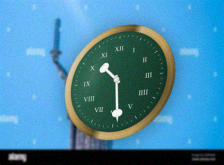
10:29
